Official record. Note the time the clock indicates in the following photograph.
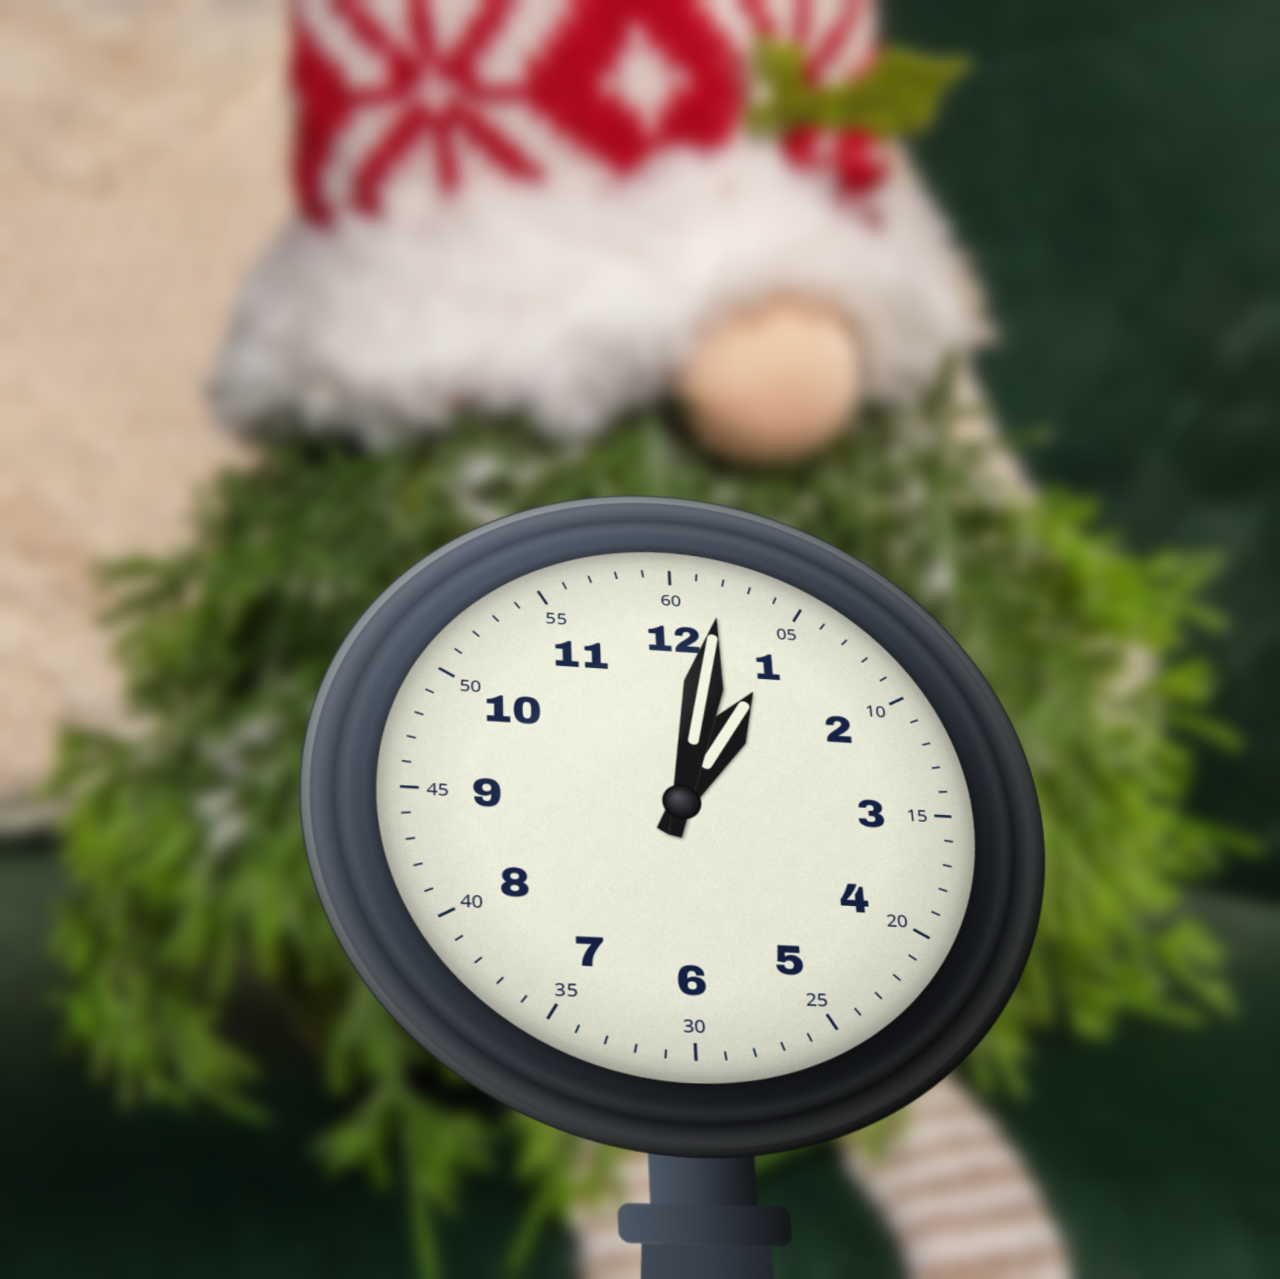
1:02
